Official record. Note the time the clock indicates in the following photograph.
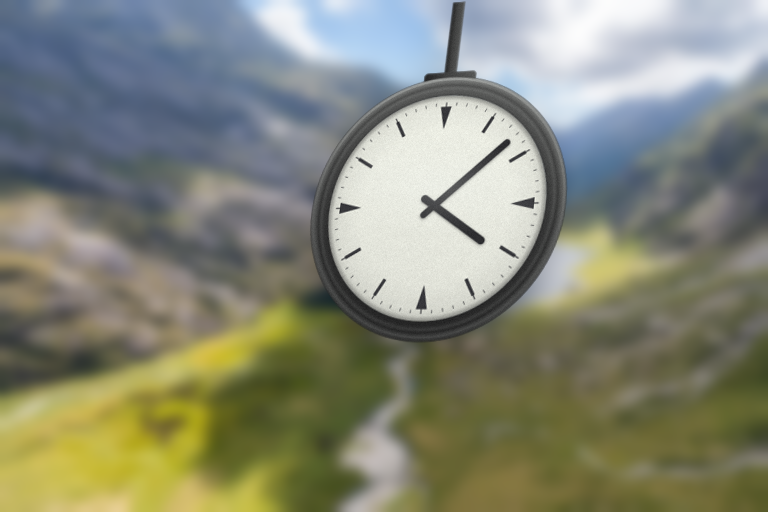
4:08
